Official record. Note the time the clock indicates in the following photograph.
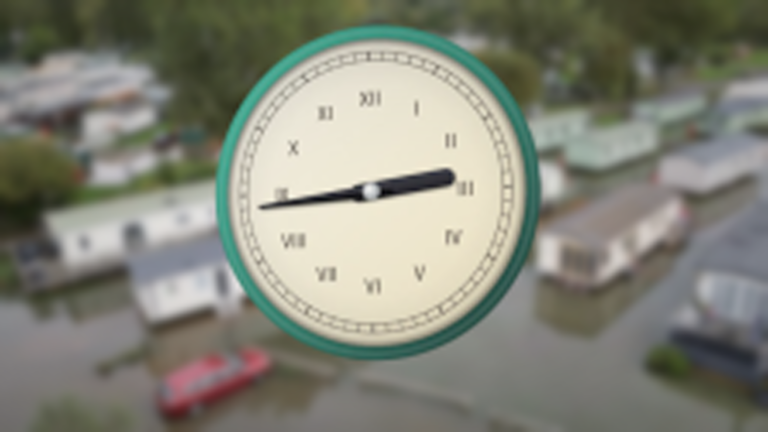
2:44
